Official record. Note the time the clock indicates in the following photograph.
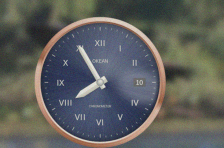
7:55
